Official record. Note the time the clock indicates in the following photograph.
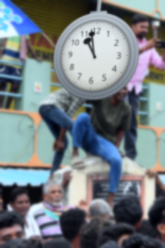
10:58
